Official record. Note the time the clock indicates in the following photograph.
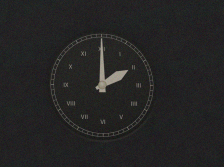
2:00
